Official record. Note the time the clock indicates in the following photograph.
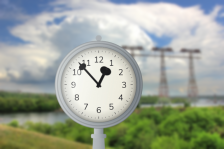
12:53
